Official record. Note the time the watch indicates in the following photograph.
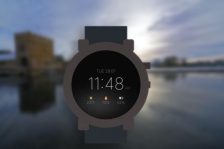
11:48
